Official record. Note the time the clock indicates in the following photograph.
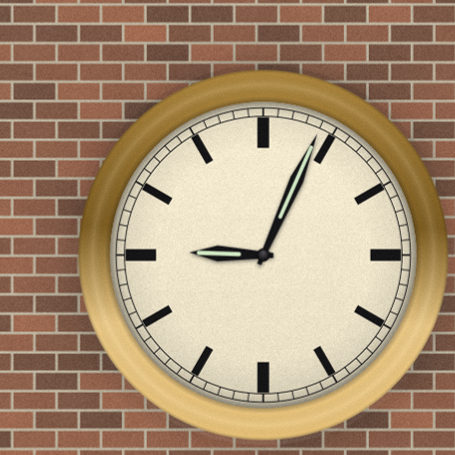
9:04
